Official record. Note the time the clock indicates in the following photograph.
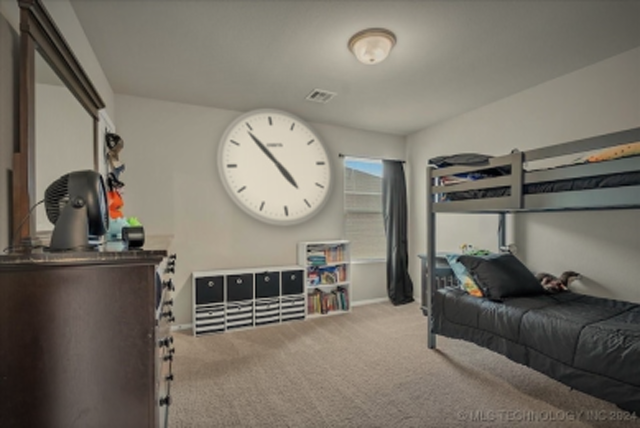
4:54
